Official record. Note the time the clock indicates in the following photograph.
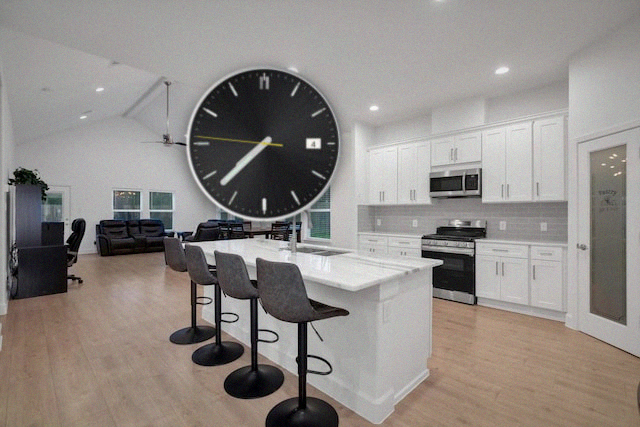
7:37:46
